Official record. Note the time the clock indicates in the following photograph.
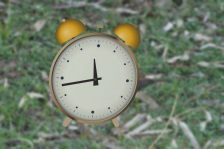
11:43
